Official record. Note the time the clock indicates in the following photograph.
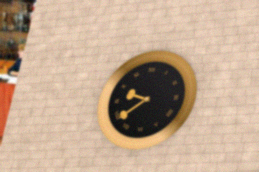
9:39
